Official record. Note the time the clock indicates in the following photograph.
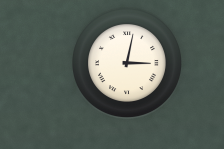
3:02
